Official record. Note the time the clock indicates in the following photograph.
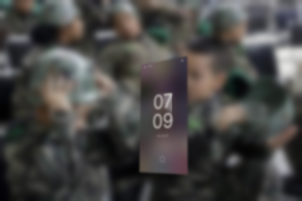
7:09
